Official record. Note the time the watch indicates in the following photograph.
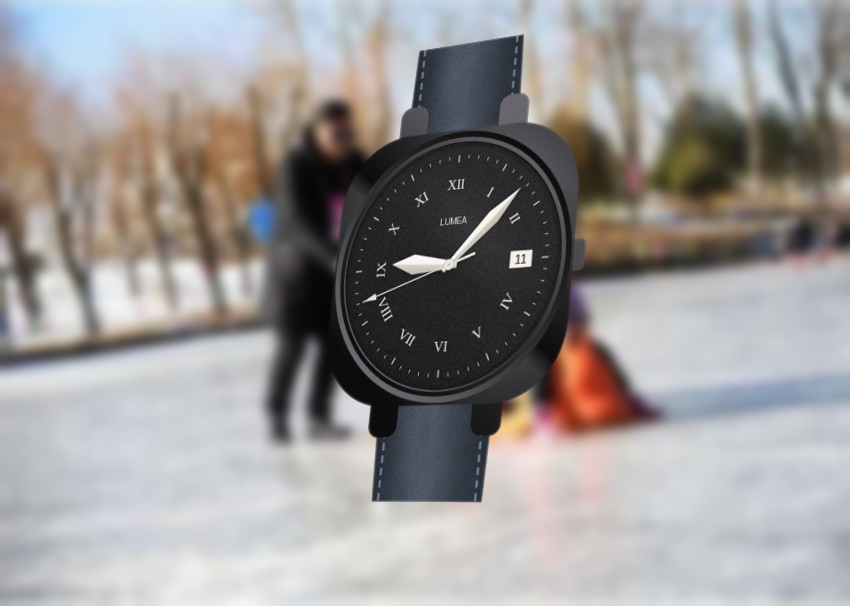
9:07:42
